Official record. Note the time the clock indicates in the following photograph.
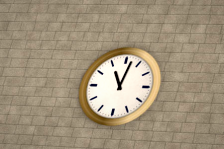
11:02
